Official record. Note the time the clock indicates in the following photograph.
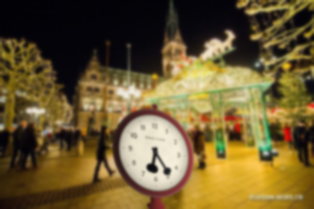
6:24
